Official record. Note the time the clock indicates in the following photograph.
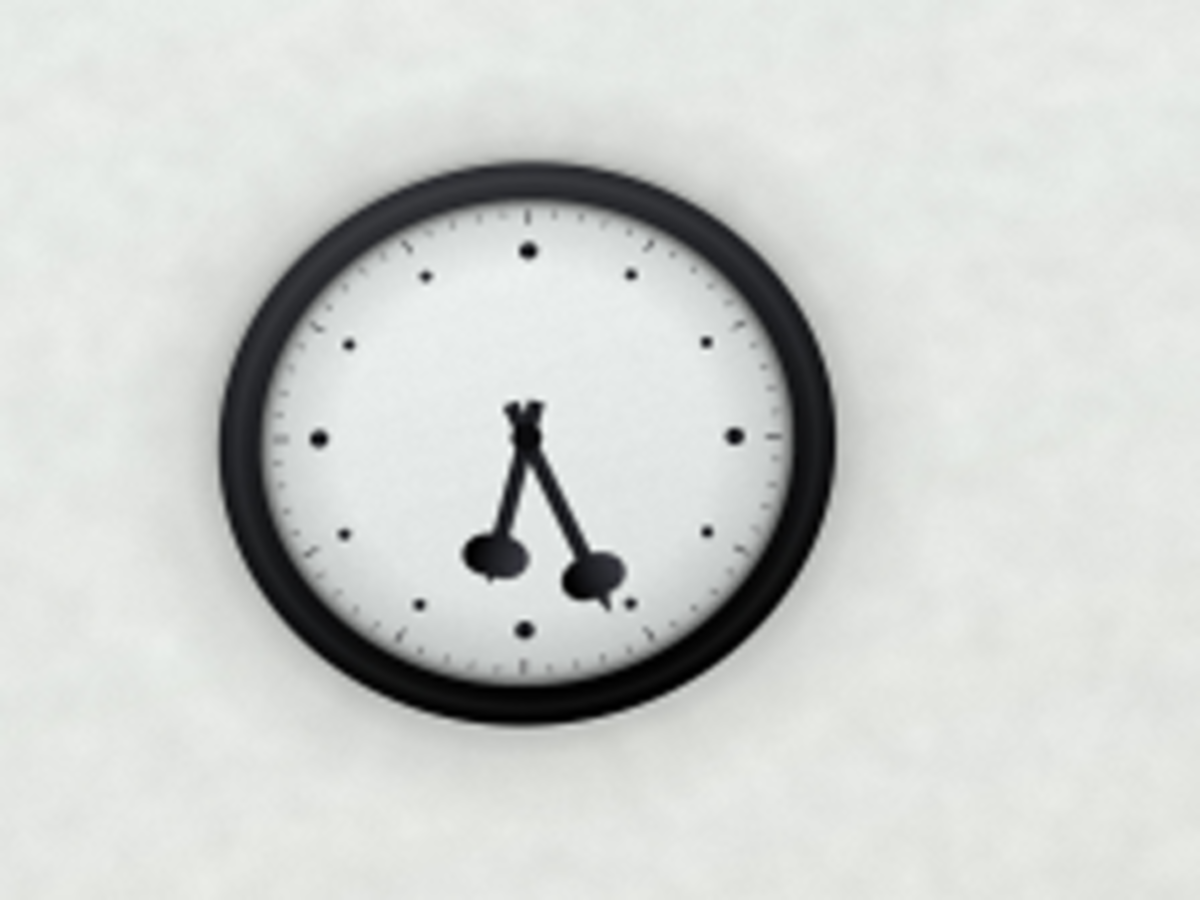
6:26
